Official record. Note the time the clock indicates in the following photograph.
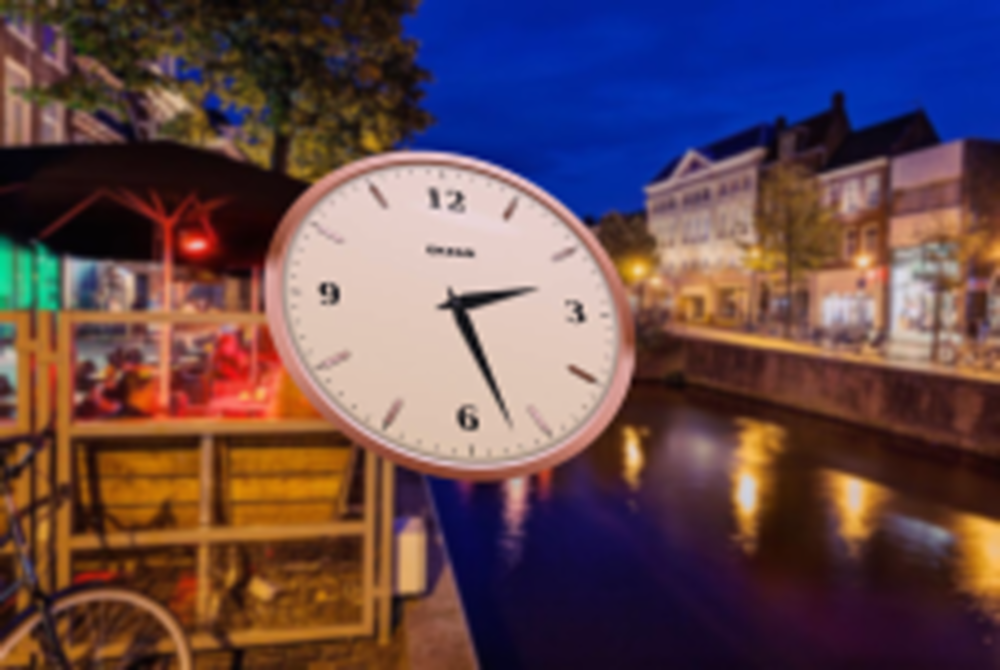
2:27
